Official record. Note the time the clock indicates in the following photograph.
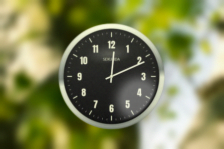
12:11
